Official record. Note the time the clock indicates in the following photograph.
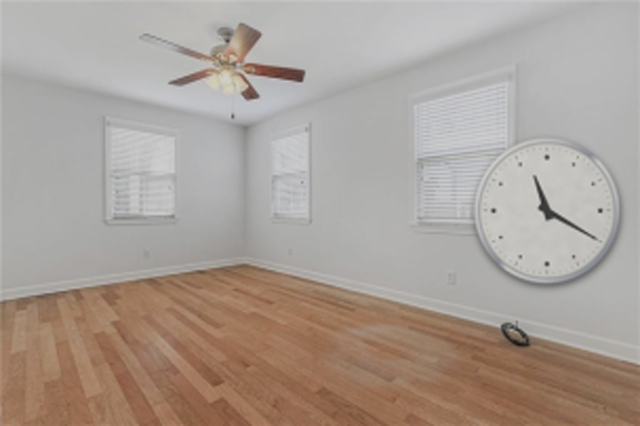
11:20
